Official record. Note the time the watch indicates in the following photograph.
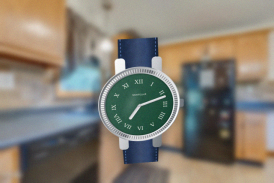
7:12
